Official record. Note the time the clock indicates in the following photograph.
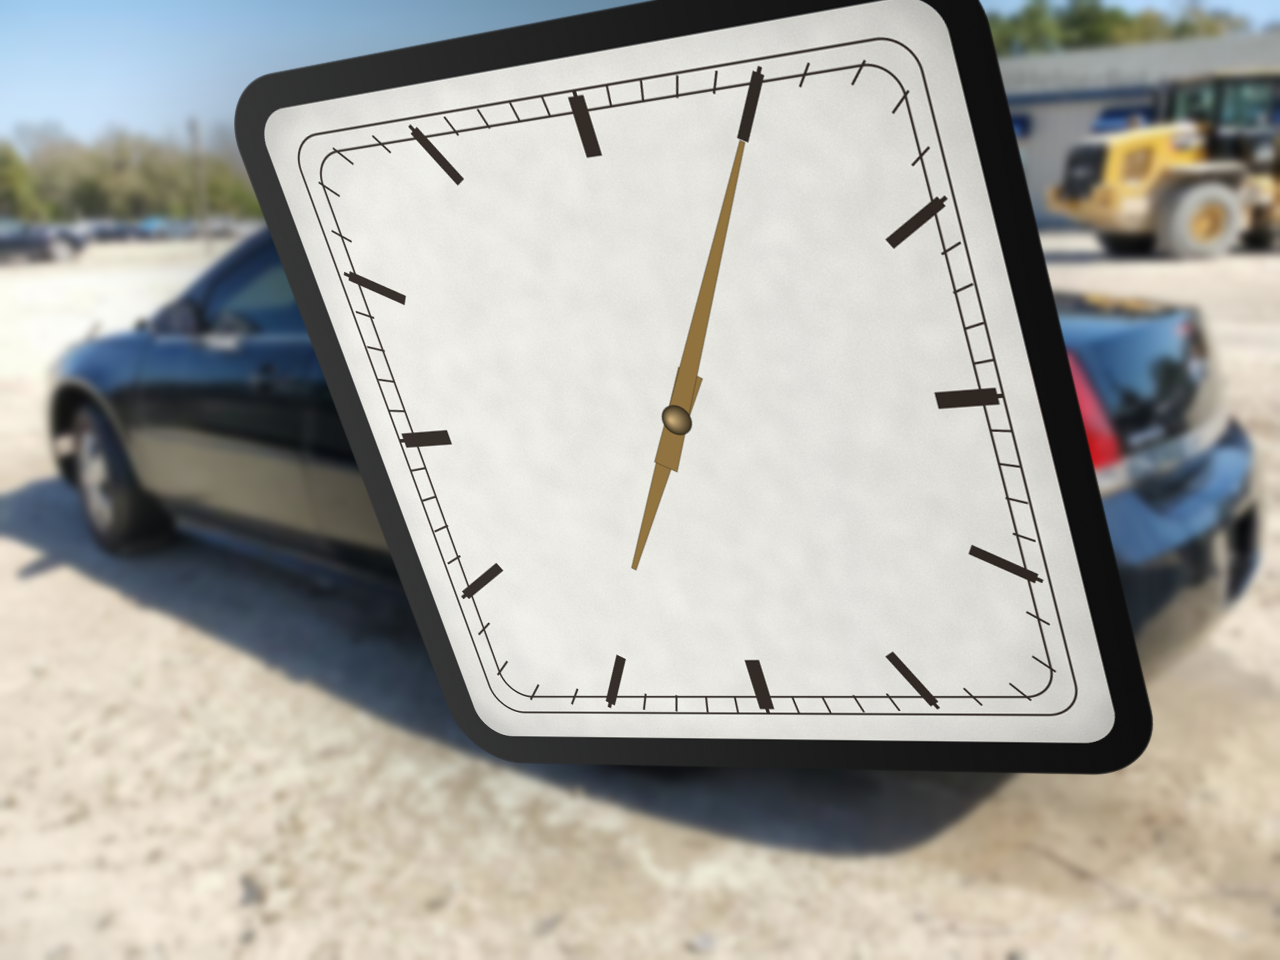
7:05
